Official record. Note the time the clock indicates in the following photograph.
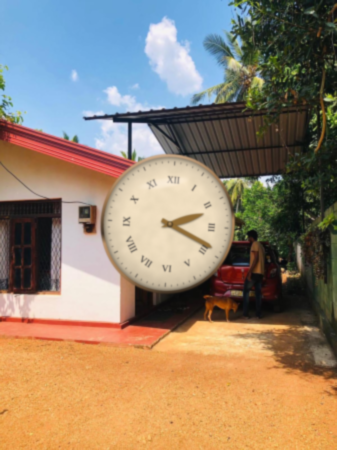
2:19
